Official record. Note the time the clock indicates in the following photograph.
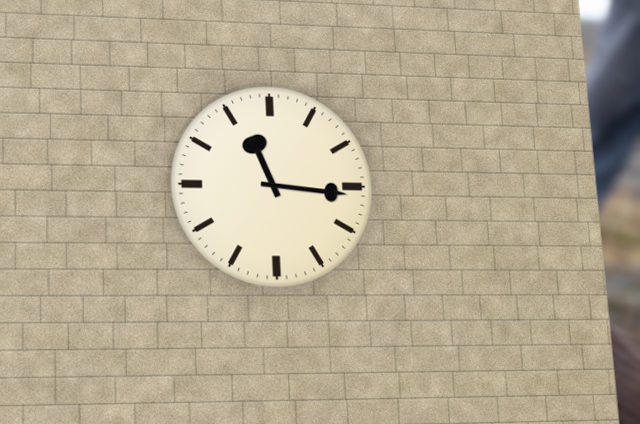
11:16
